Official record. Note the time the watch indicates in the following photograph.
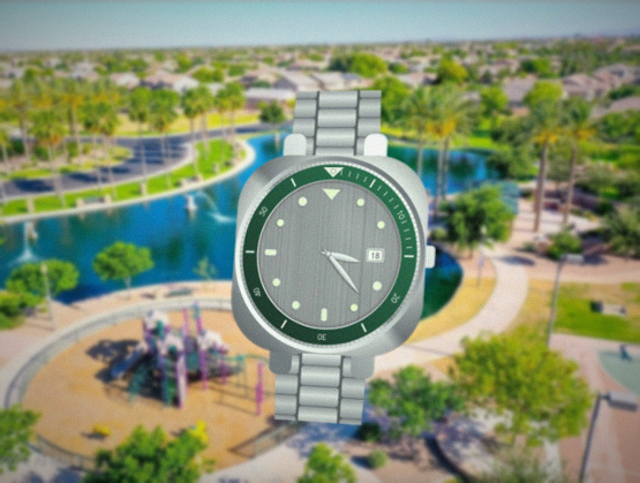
3:23
